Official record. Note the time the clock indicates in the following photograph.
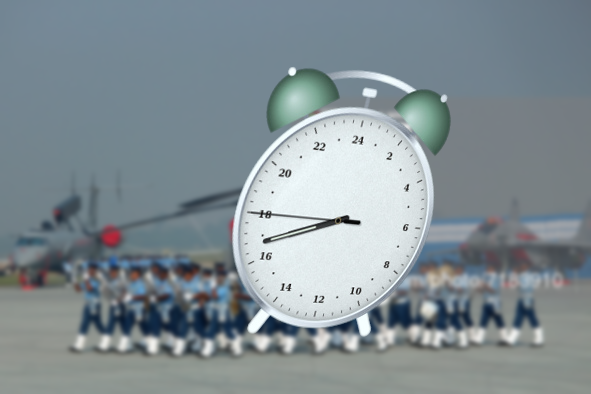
16:41:45
